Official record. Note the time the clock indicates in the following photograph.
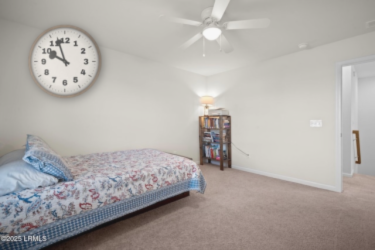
9:57
